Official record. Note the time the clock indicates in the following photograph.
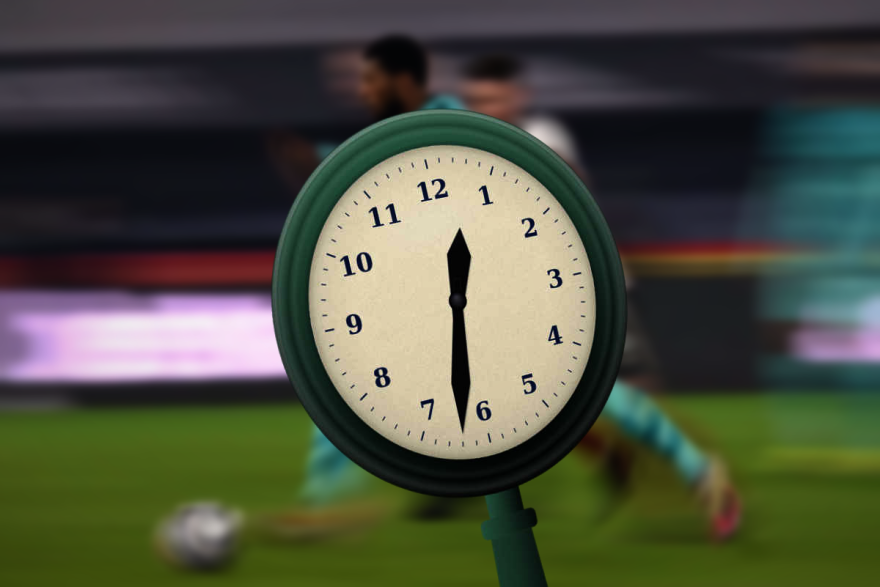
12:32
